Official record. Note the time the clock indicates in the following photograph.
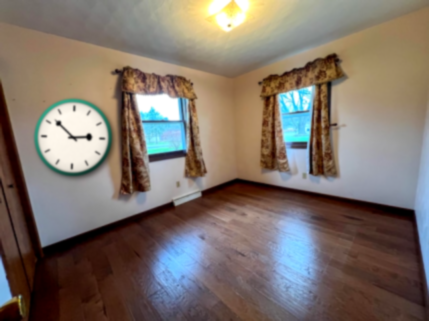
2:52
